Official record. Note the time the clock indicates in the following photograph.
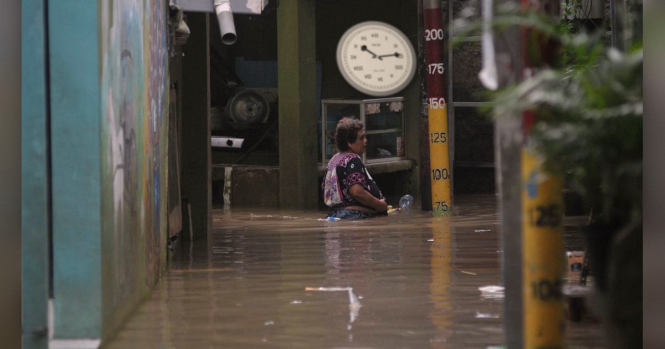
10:14
